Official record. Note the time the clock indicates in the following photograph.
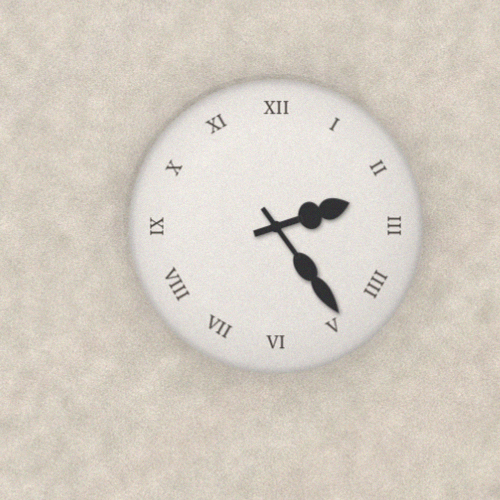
2:24
